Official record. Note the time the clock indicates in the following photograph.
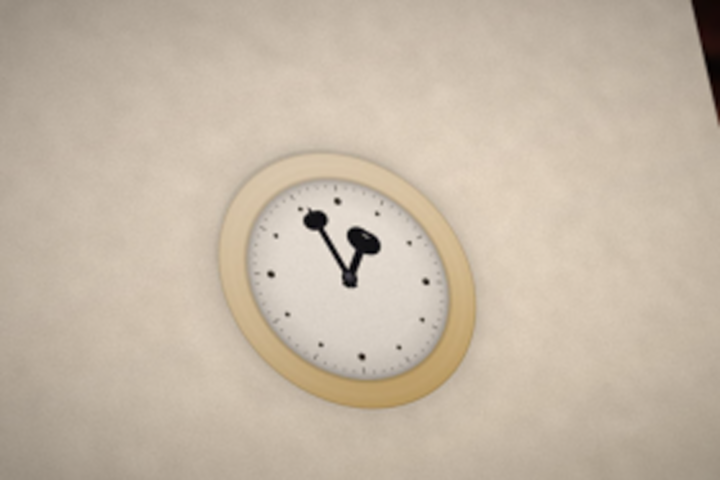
12:56
